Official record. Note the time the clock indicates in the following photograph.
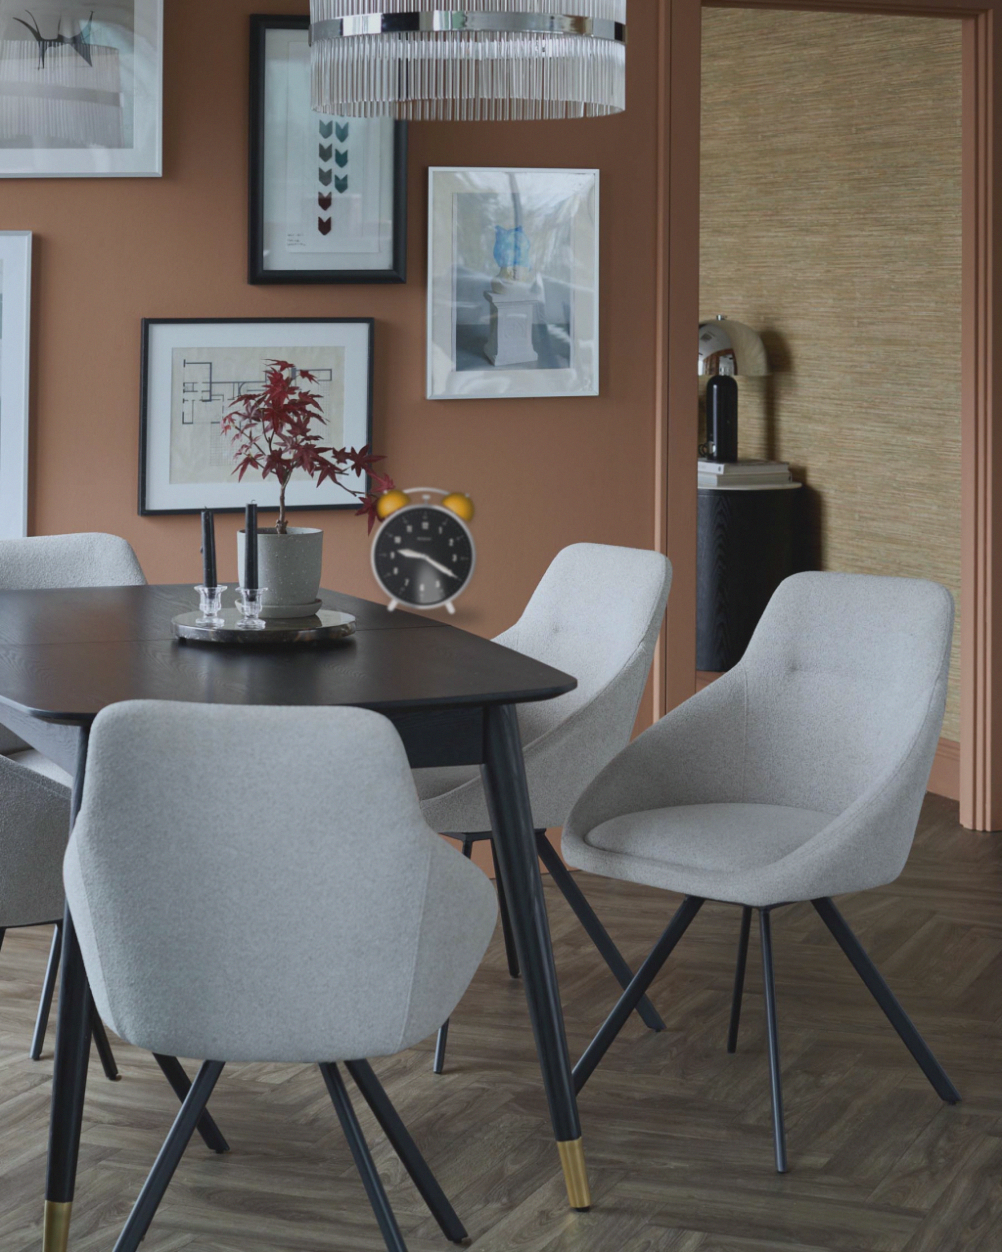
9:20
